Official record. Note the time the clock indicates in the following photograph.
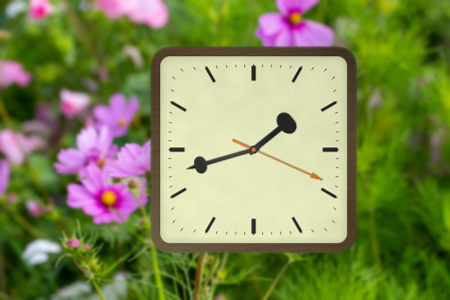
1:42:19
